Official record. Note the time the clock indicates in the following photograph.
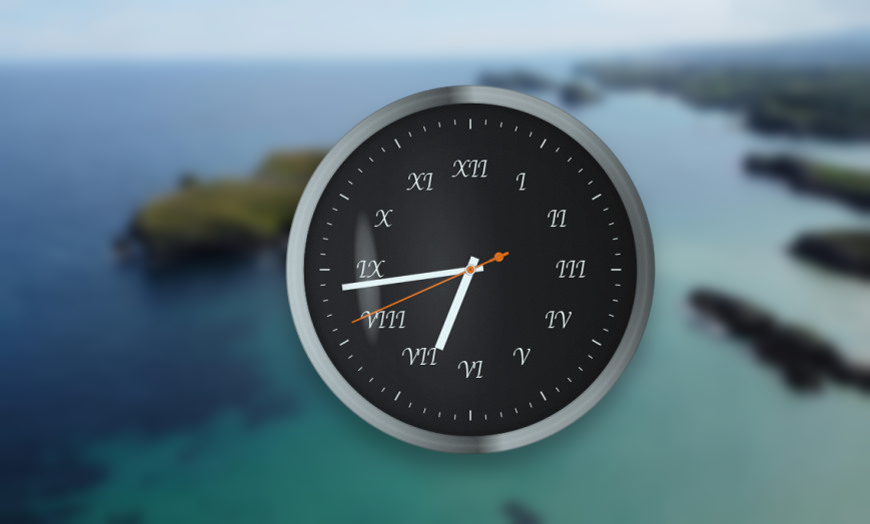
6:43:41
